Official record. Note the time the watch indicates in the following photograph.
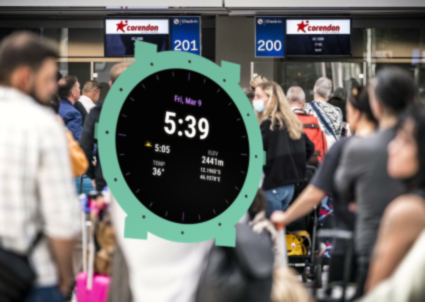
5:39
